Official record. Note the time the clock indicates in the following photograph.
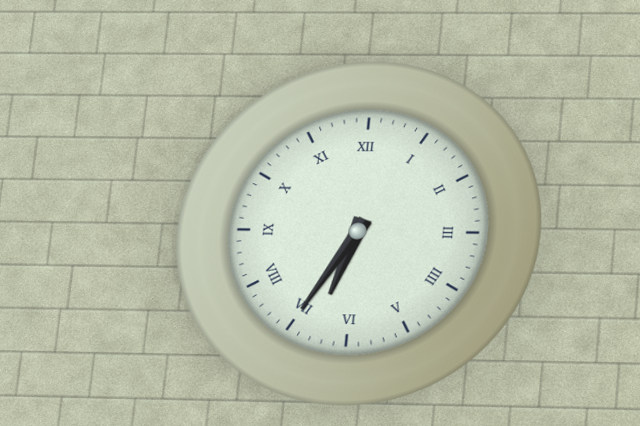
6:35
